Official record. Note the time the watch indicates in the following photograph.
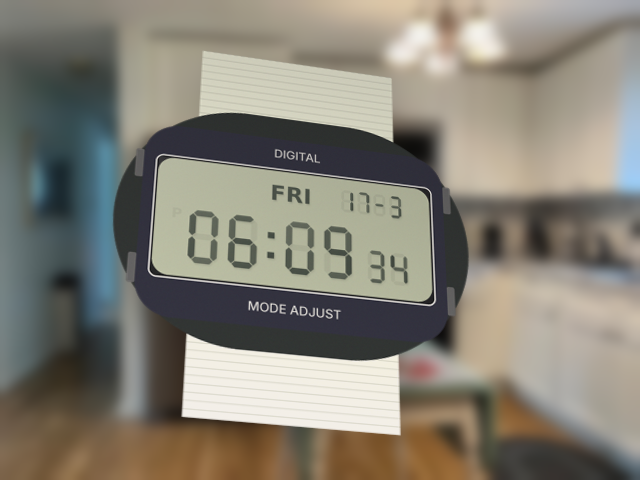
6:09:34
